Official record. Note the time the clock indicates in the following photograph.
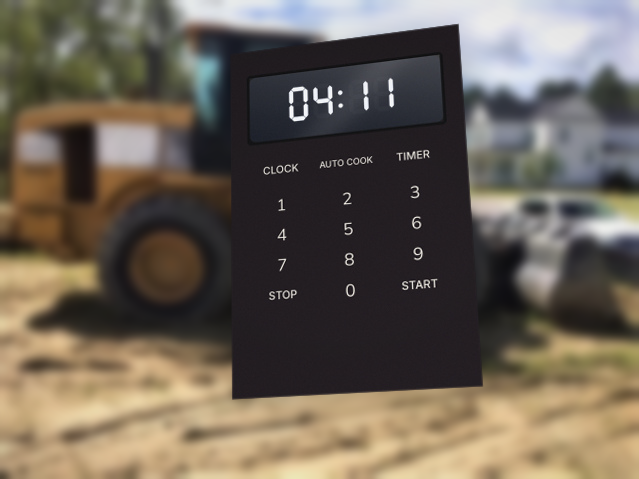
4:11
